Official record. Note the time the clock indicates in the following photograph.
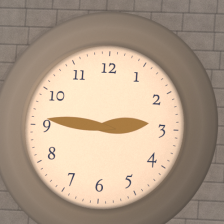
2:46
